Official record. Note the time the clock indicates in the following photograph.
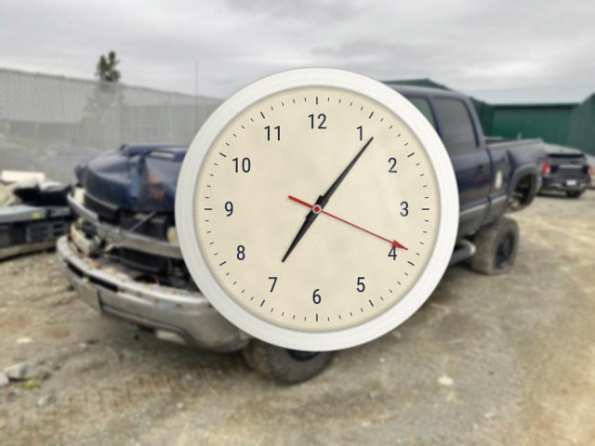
7:06:19
